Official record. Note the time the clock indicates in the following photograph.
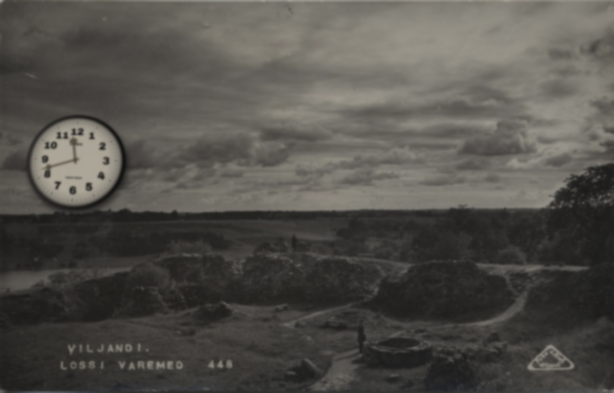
11:42
